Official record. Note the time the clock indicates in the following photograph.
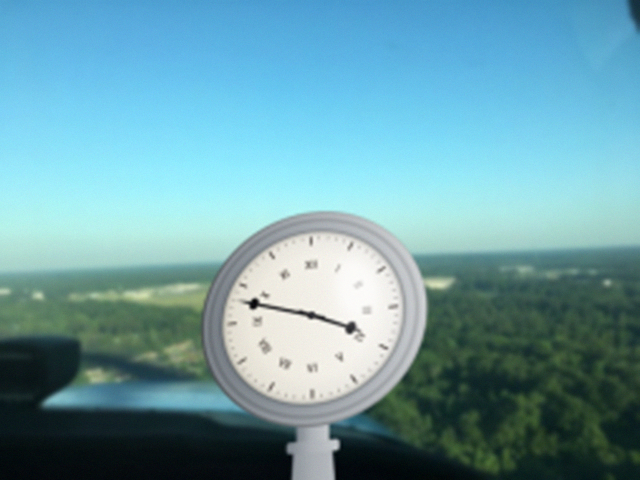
3:48
